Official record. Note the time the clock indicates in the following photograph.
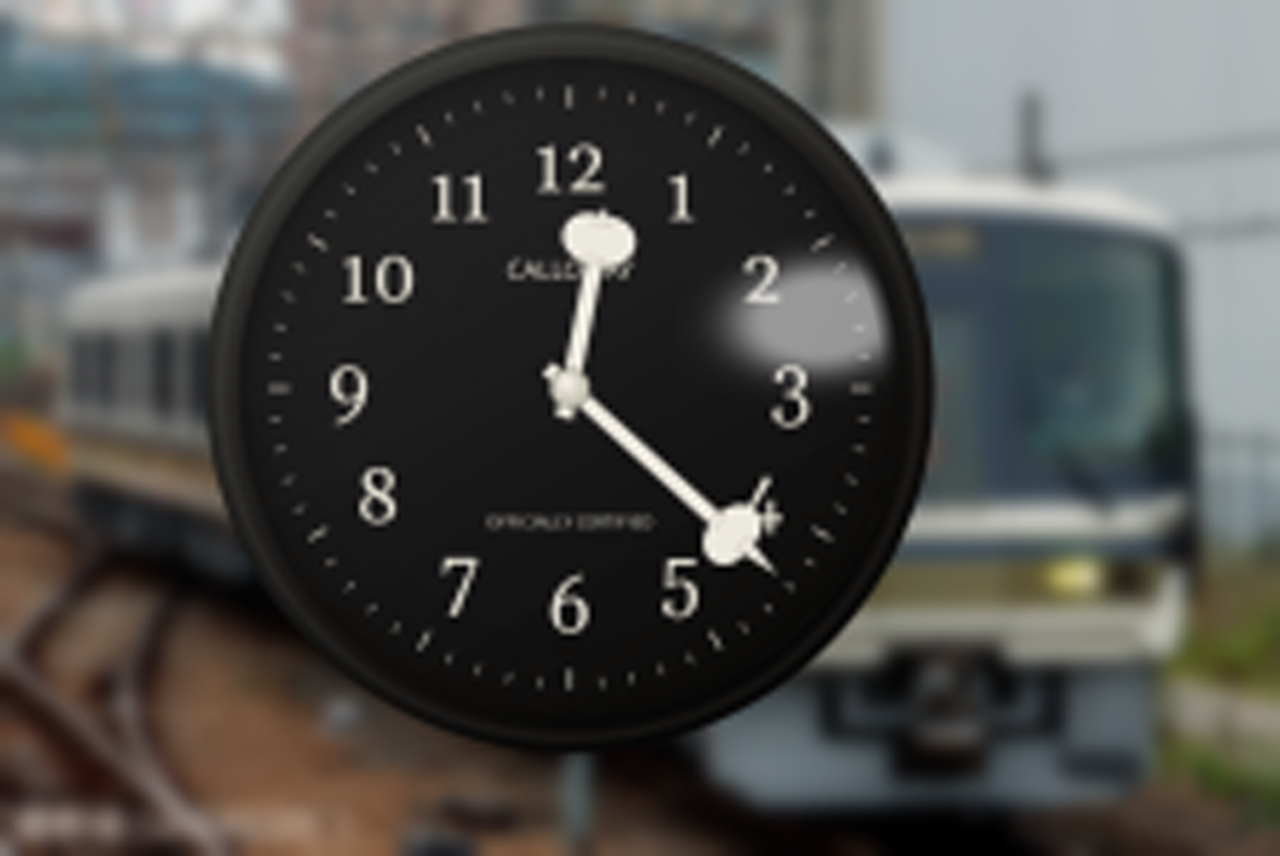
12:22
